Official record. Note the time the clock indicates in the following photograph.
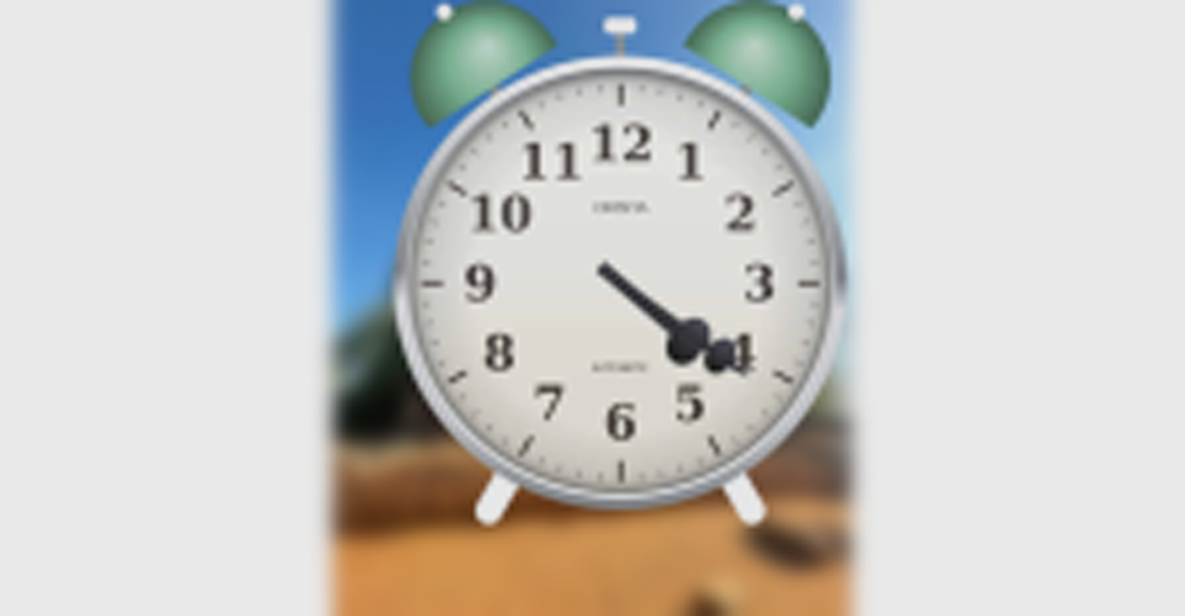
4:21
